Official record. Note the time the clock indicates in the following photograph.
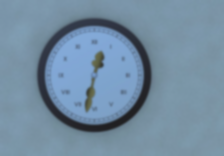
12:32
